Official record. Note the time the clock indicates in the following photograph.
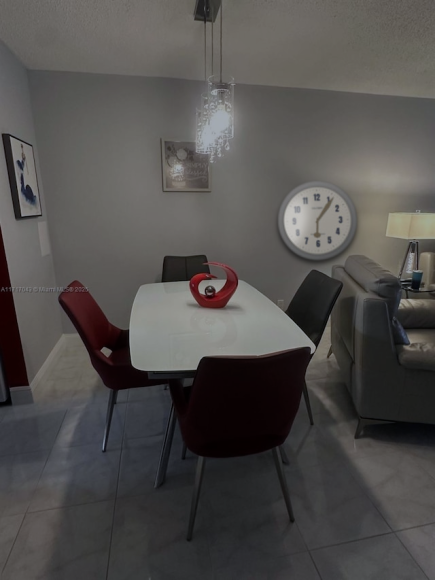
6:06
